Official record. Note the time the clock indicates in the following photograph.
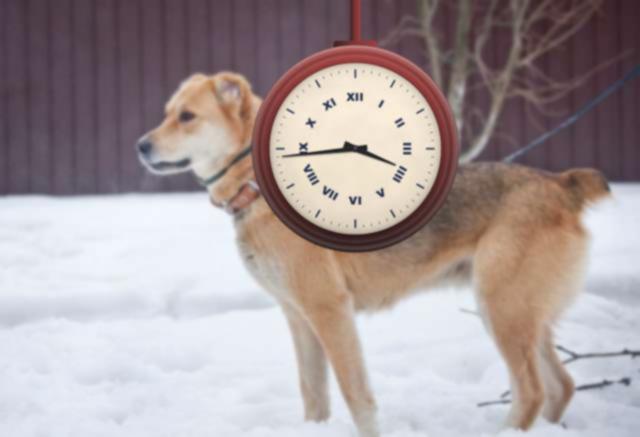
3:44
